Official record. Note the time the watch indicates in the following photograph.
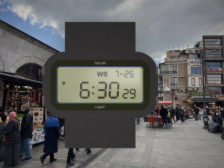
6:30:29
